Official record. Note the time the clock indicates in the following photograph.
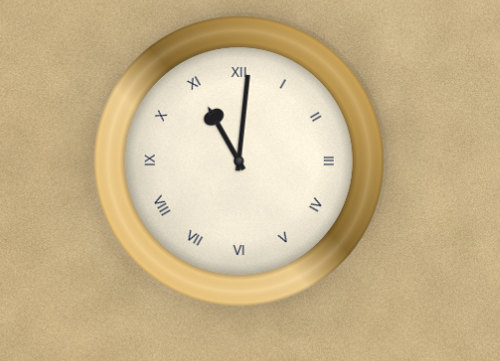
11:01
